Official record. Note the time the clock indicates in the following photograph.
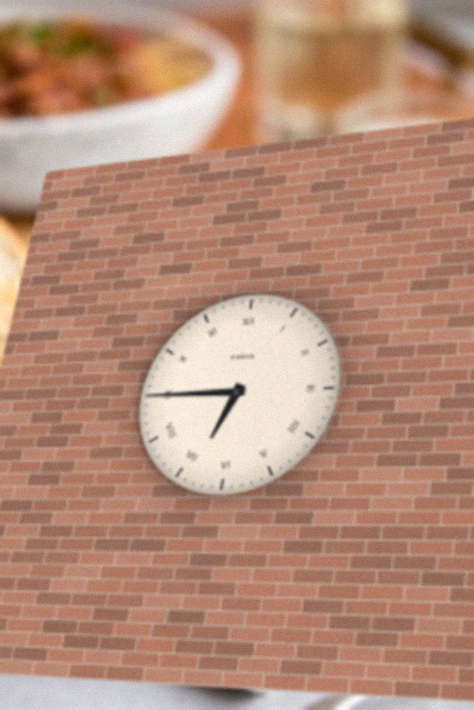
6:45
